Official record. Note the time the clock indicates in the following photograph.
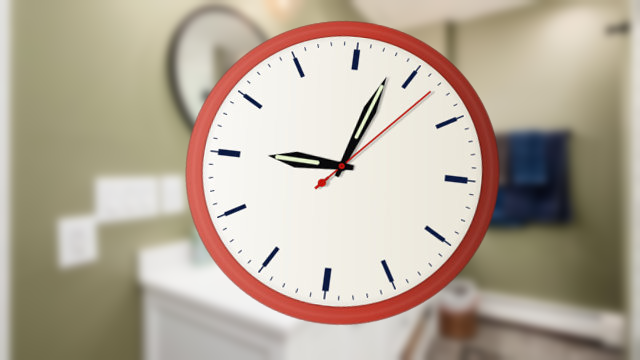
9:03:07
